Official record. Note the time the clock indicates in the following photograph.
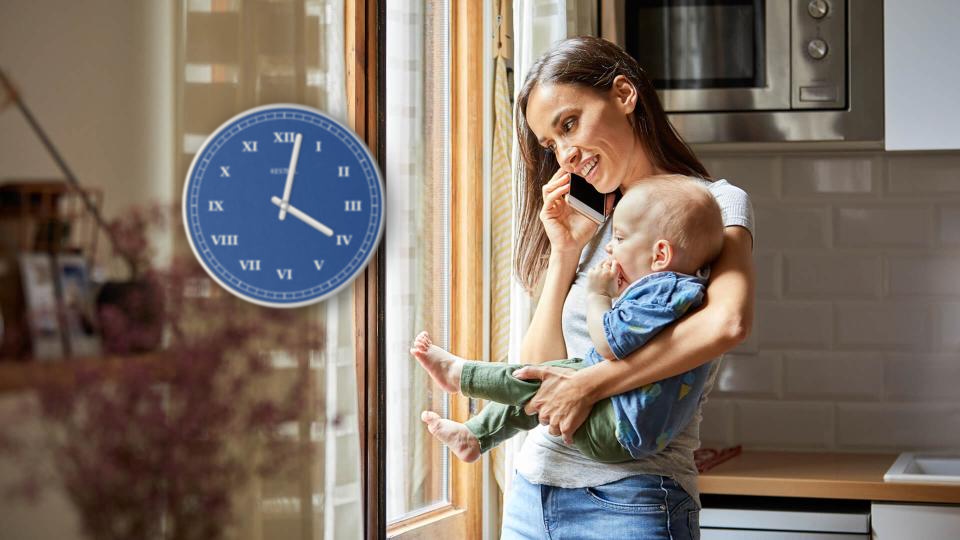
4:02
